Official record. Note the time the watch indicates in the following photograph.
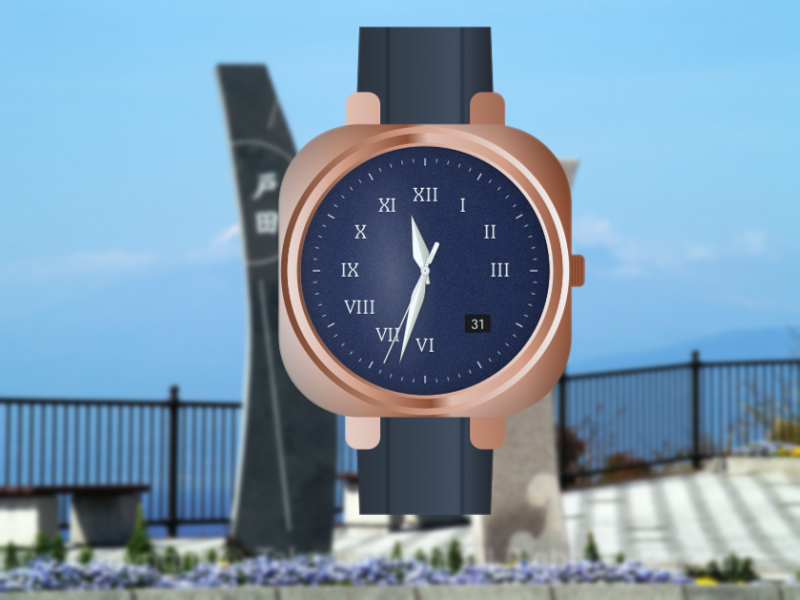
11:32:34
